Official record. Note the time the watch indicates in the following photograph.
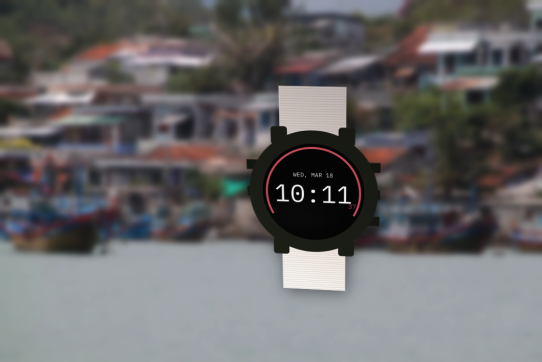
10:11
